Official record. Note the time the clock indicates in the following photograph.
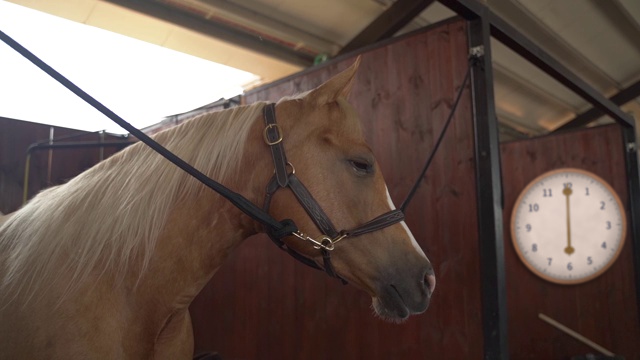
6:00
